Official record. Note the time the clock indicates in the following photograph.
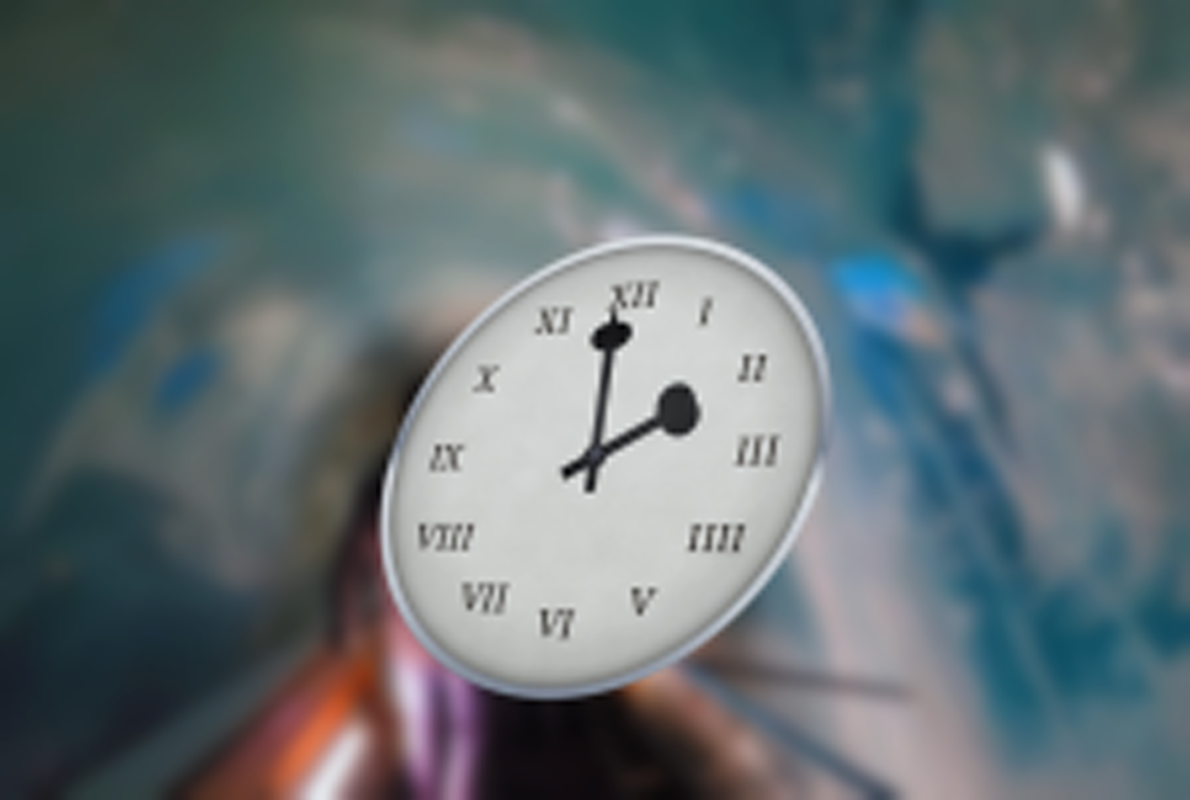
1:59
